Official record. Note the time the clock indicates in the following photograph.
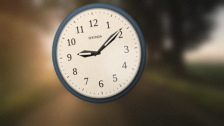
9:09
